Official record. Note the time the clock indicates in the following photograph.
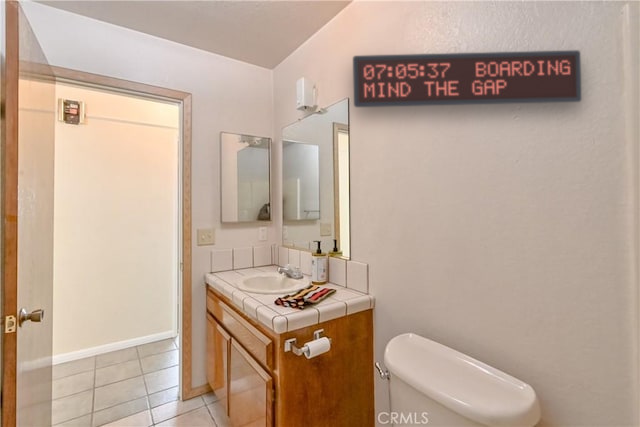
7:05:37
